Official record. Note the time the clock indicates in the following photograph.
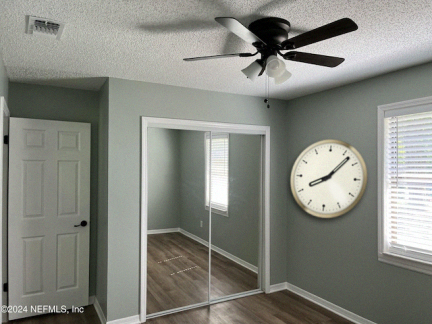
8:07
